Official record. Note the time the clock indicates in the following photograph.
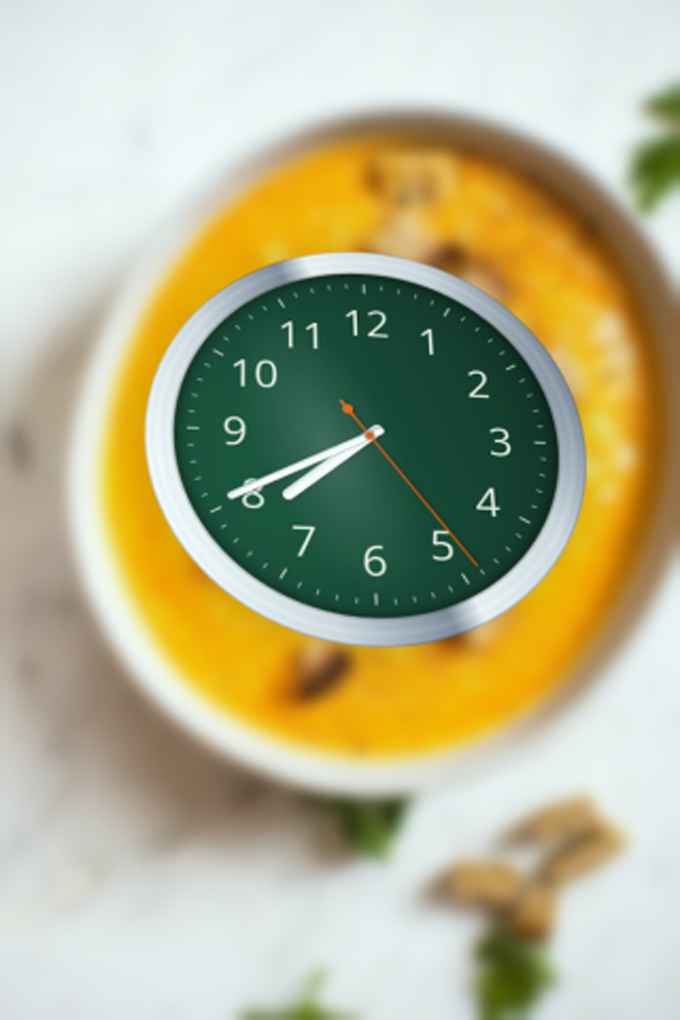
7:40:24
